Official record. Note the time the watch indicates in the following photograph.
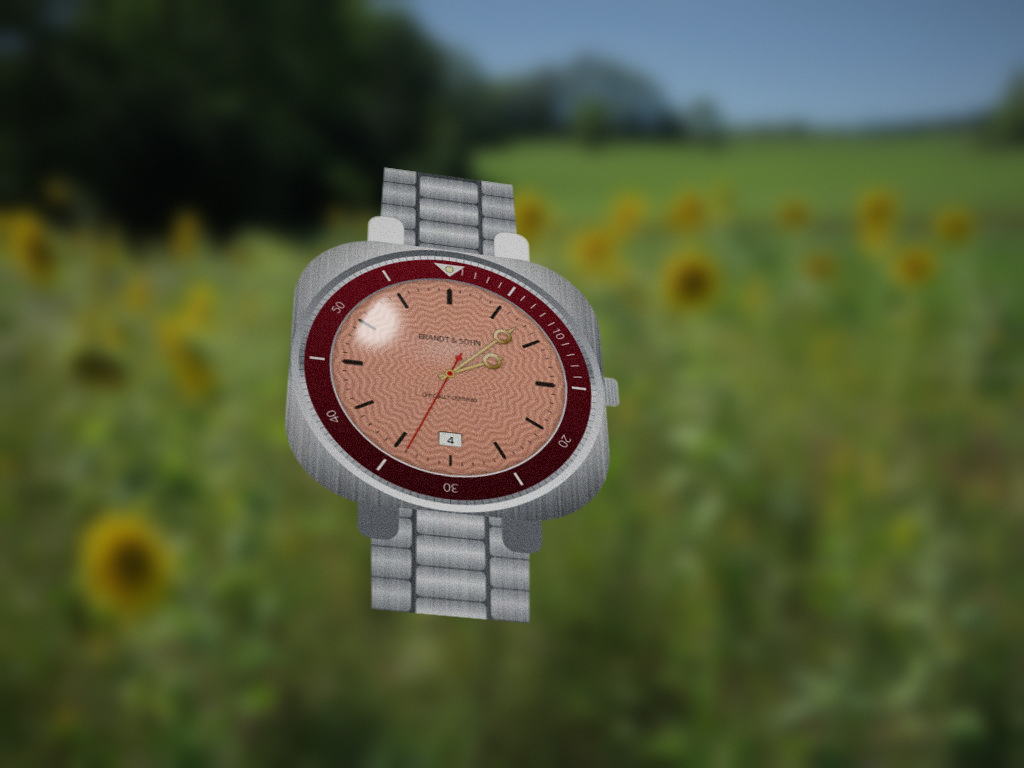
2:07:34
